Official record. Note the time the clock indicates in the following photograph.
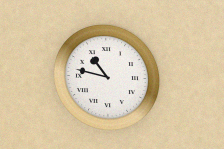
10:47
